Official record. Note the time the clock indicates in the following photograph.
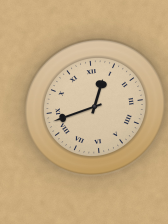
12:43
